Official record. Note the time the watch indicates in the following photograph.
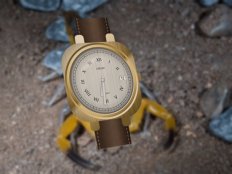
6:31
